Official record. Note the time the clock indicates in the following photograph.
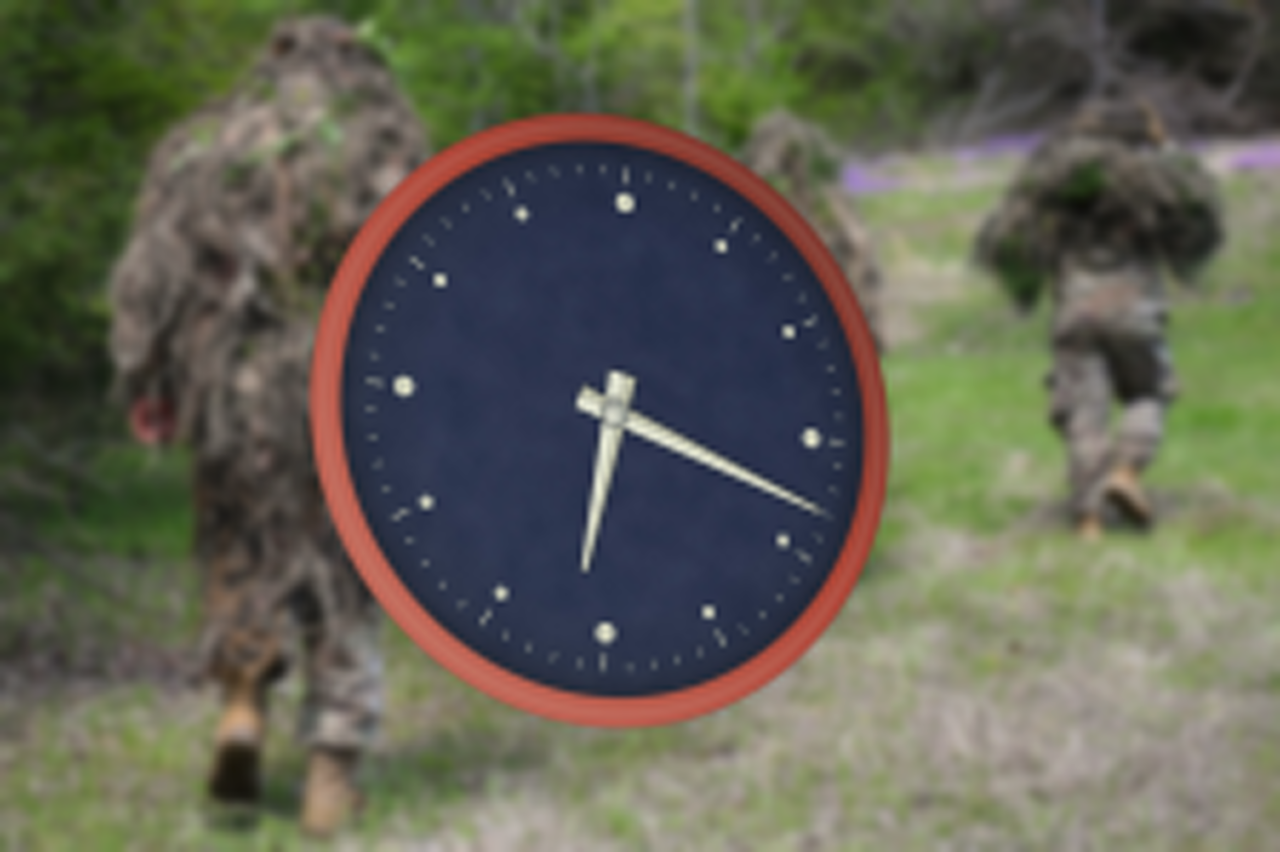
6:18
